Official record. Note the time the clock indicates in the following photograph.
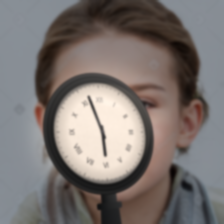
5:57
